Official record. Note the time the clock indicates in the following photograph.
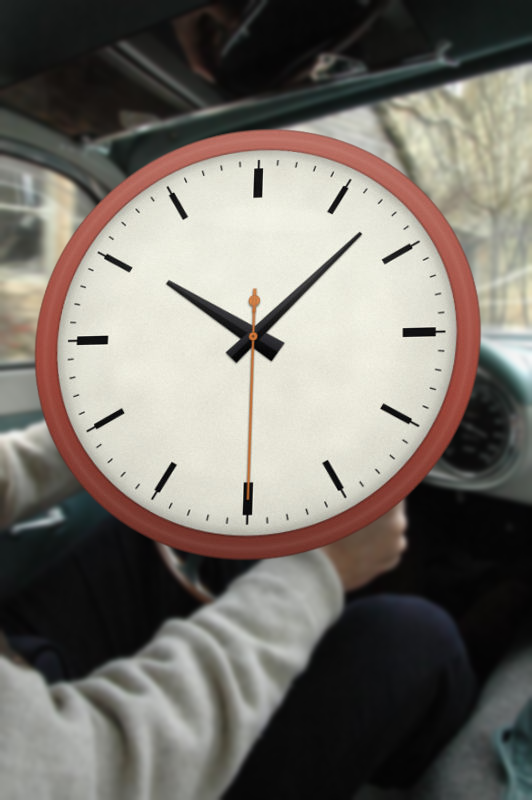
10:07:30
